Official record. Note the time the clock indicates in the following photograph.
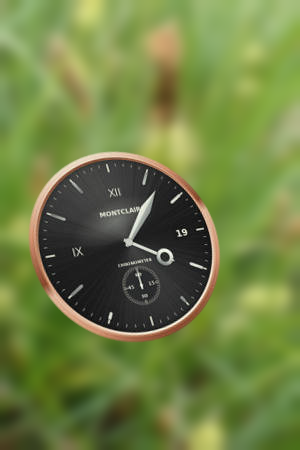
4:07
